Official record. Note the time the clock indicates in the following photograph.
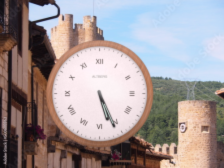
5:26
